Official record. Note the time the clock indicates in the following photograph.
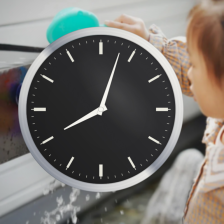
8:03
